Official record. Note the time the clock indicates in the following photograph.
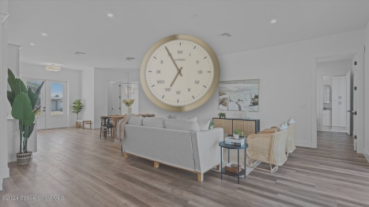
6:55
